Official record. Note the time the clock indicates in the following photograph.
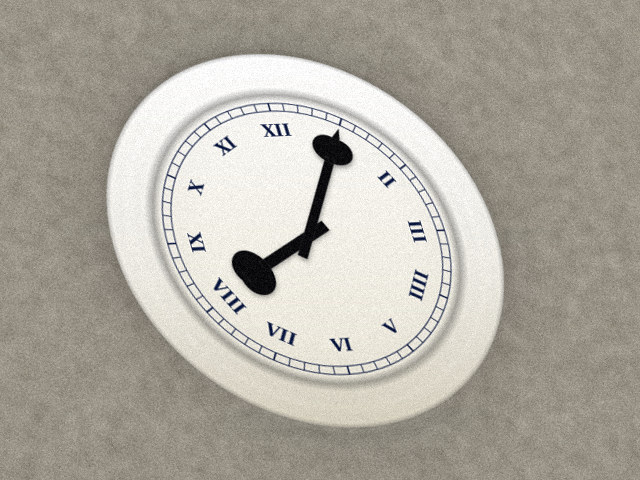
8:05
